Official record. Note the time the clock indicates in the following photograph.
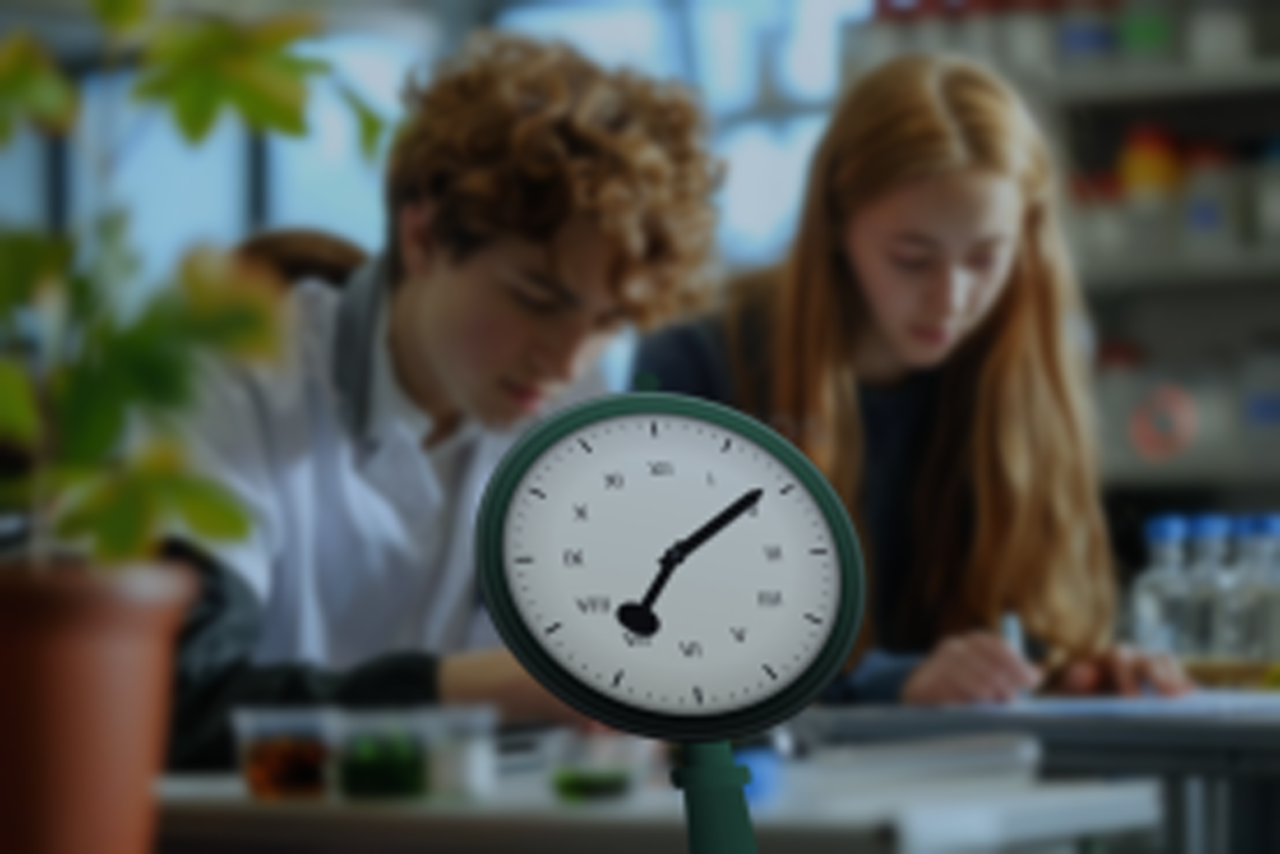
7:09
